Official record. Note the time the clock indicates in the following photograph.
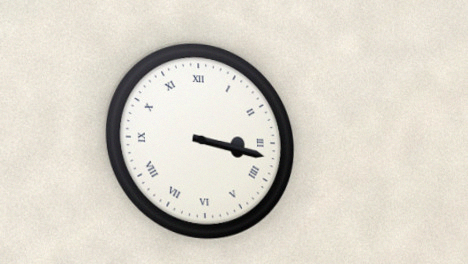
3:17
